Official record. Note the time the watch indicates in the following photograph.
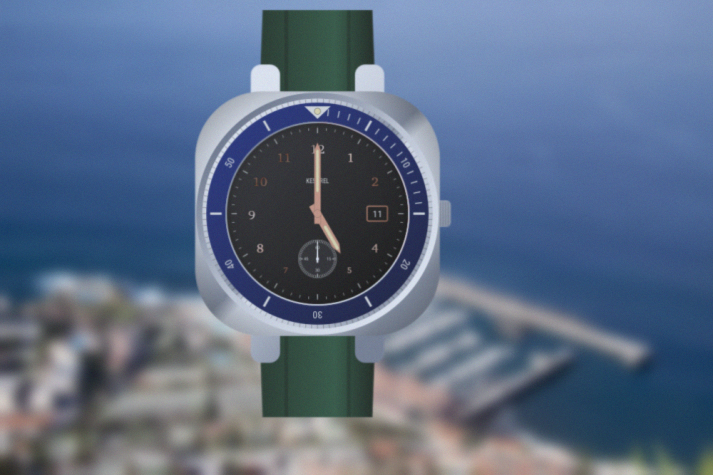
5:00
